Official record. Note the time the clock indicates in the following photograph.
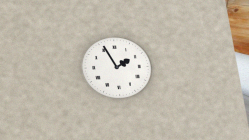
1:56
